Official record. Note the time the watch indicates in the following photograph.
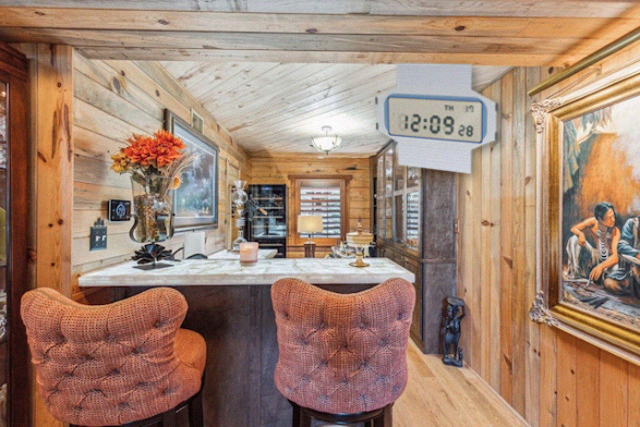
12:09:28
